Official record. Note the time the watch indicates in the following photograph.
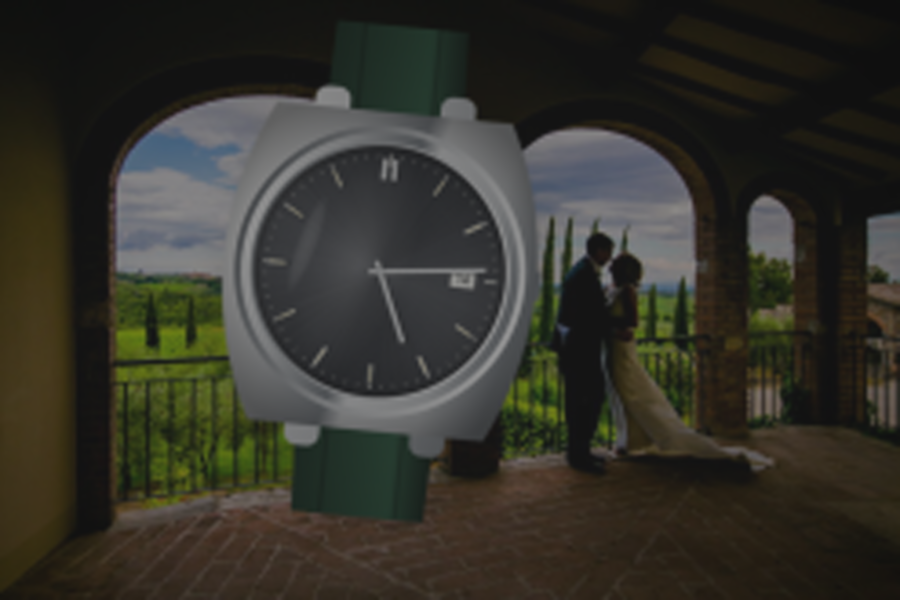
5:14
